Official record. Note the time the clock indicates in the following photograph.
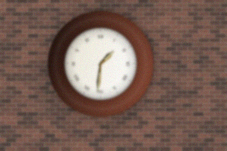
1:31
